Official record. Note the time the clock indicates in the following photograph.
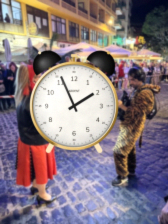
1:56
